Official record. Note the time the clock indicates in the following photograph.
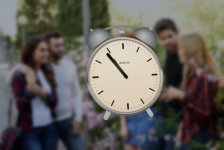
10:54
